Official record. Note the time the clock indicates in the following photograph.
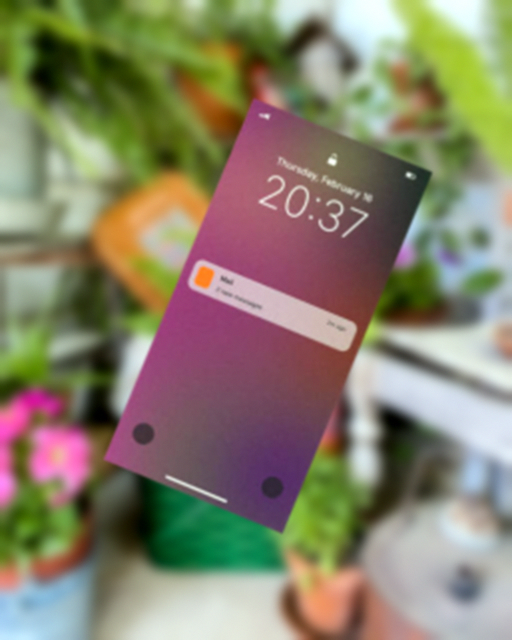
20:37
